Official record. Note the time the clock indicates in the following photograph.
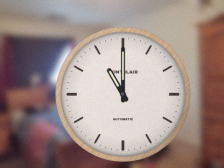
11:00
